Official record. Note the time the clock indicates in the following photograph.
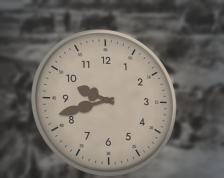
9:42
